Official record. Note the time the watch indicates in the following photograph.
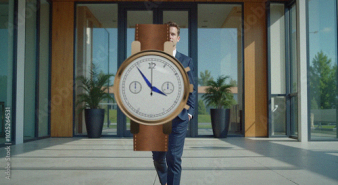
3:54
